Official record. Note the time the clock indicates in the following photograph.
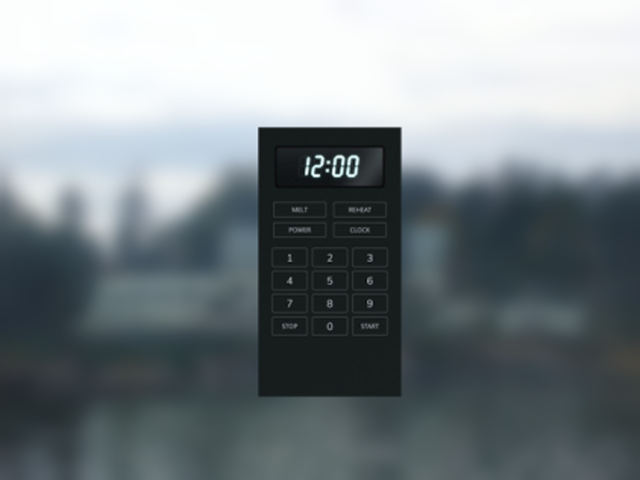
12:00
